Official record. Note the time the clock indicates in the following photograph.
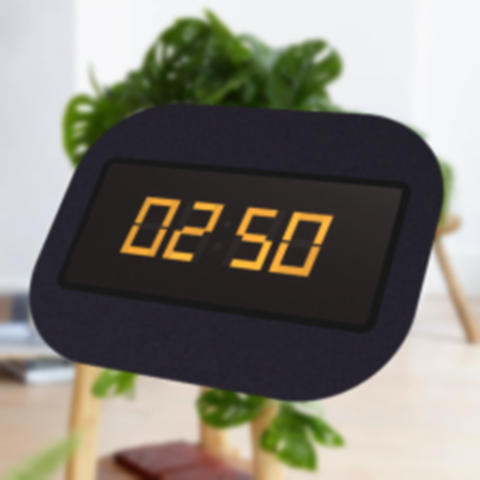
2:50
